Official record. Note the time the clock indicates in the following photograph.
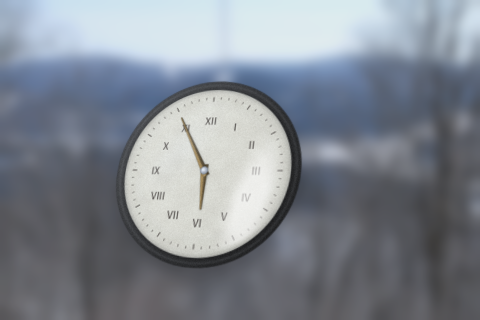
5:55
